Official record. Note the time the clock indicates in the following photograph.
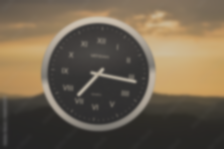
7:16
